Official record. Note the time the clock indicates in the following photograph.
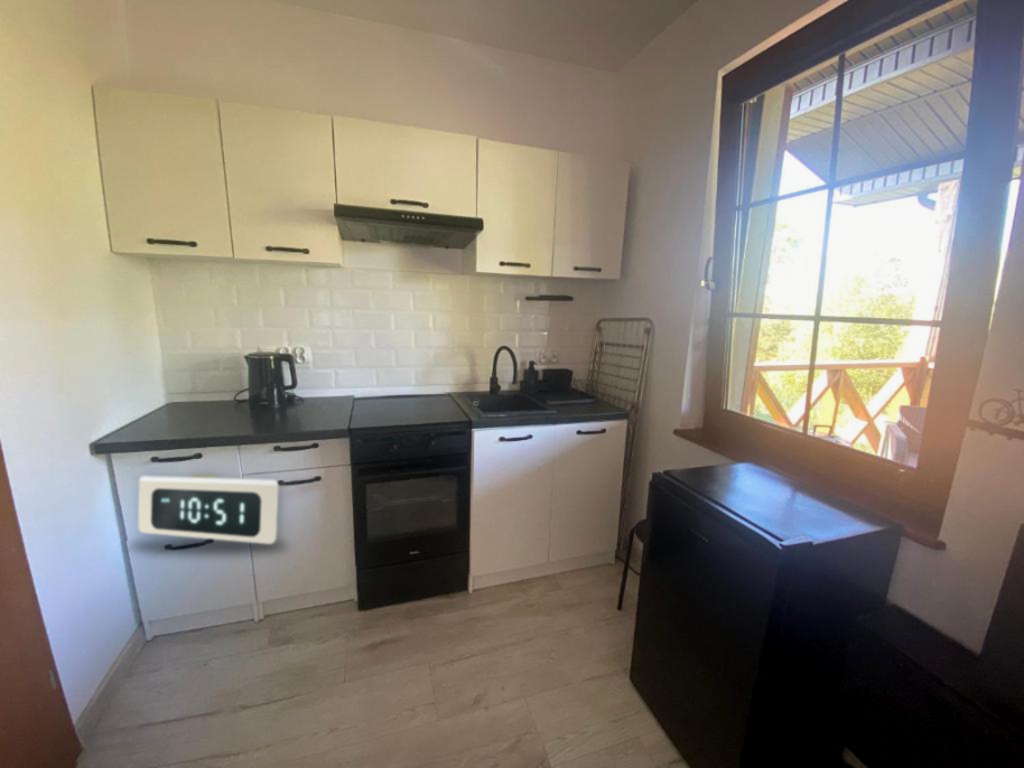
10:51
